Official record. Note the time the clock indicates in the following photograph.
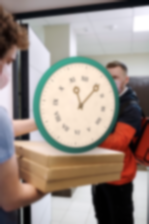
11:06
